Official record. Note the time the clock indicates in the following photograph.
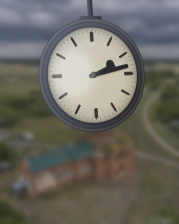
2:13
